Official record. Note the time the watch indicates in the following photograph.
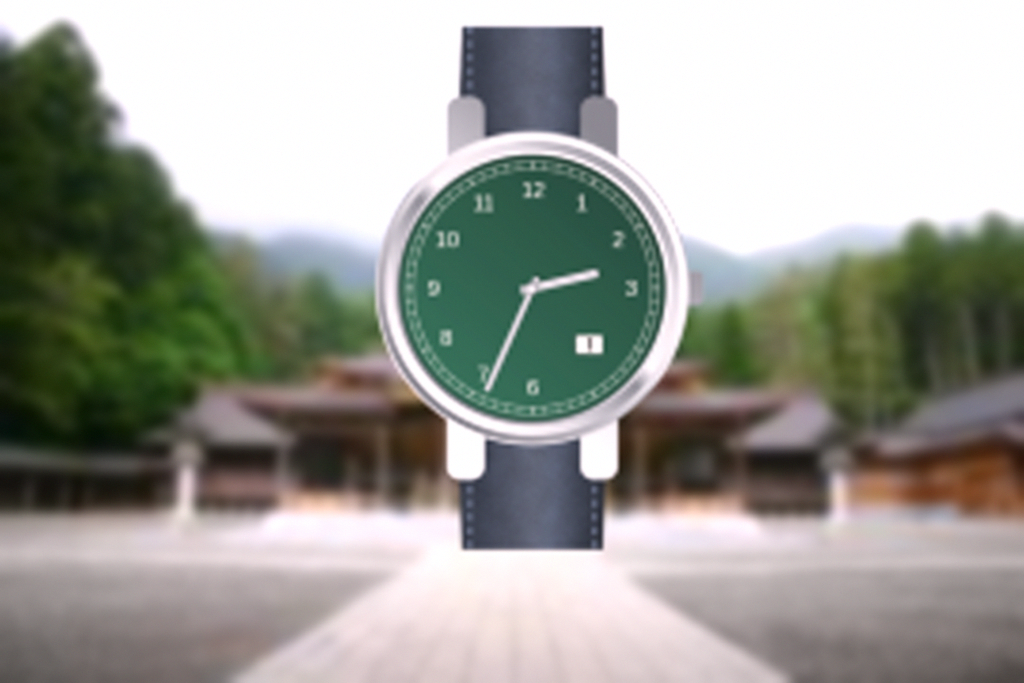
2:34
